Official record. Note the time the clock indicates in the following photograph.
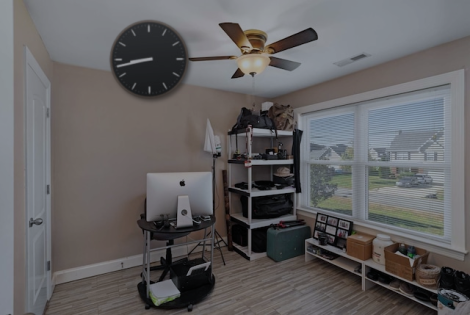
8:43
